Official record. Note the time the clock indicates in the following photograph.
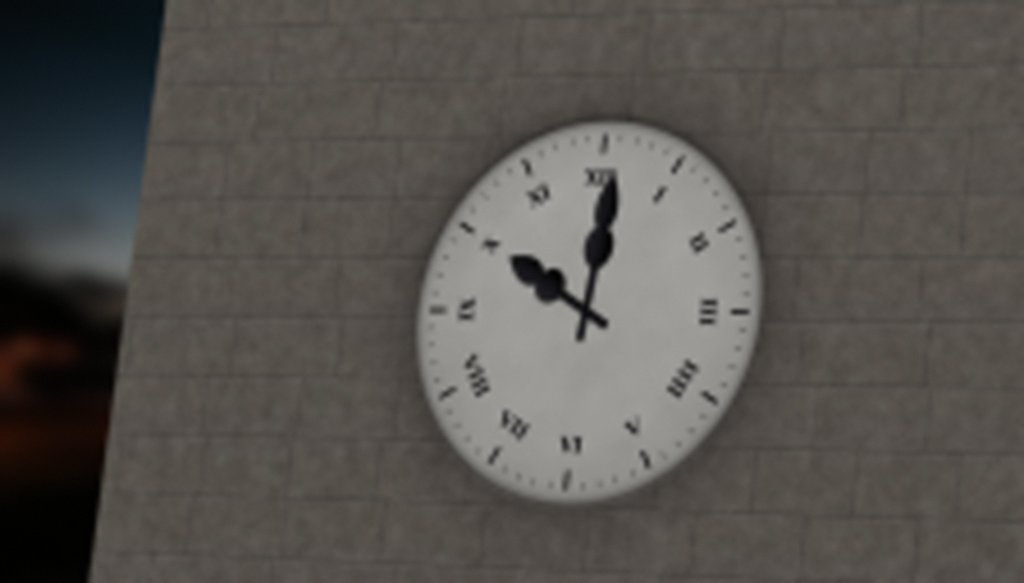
10:01
